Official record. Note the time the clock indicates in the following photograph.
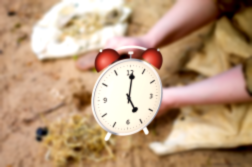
5:01
